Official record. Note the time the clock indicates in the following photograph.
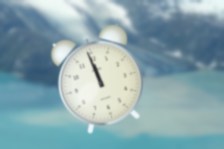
11:59
